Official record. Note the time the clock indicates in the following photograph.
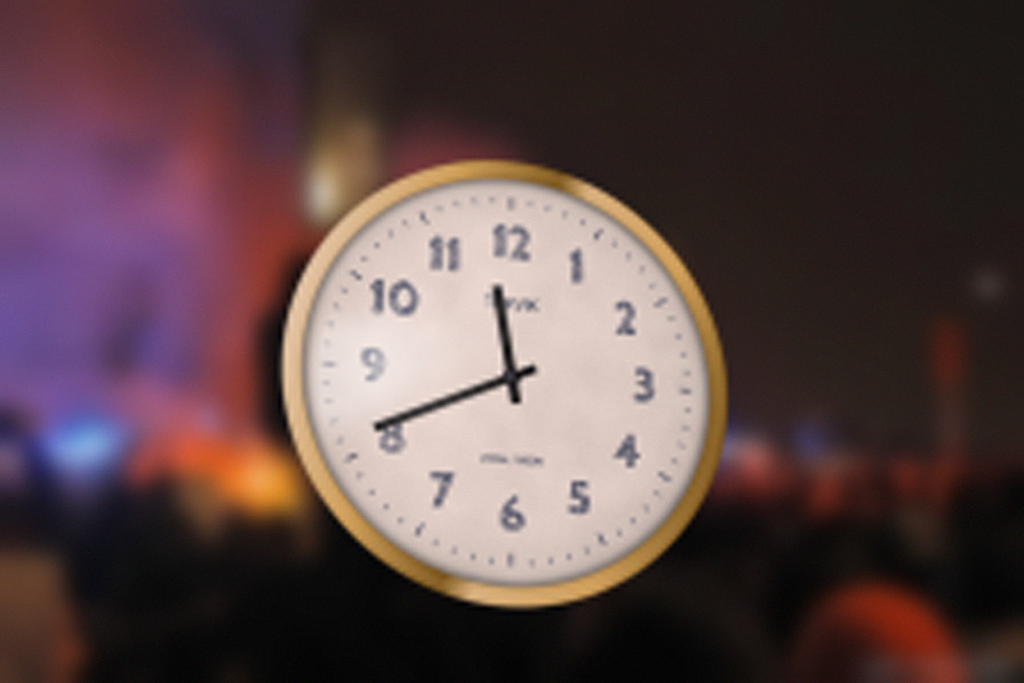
11:41
